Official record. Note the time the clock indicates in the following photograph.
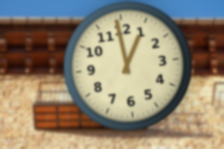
12:59
